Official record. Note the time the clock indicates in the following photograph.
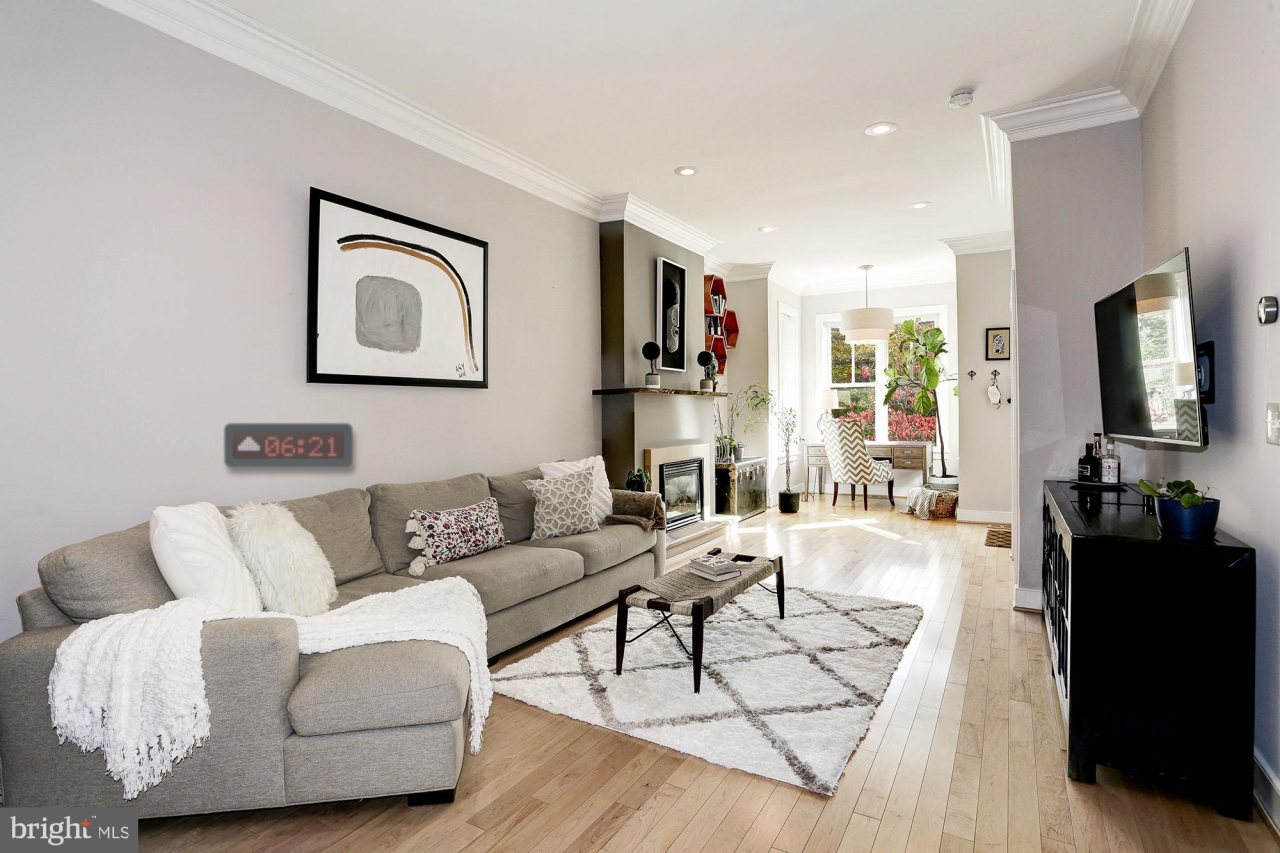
6:21
